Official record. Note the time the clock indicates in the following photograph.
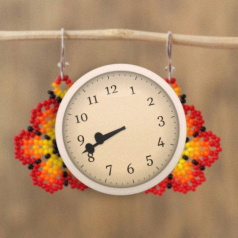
8:42
